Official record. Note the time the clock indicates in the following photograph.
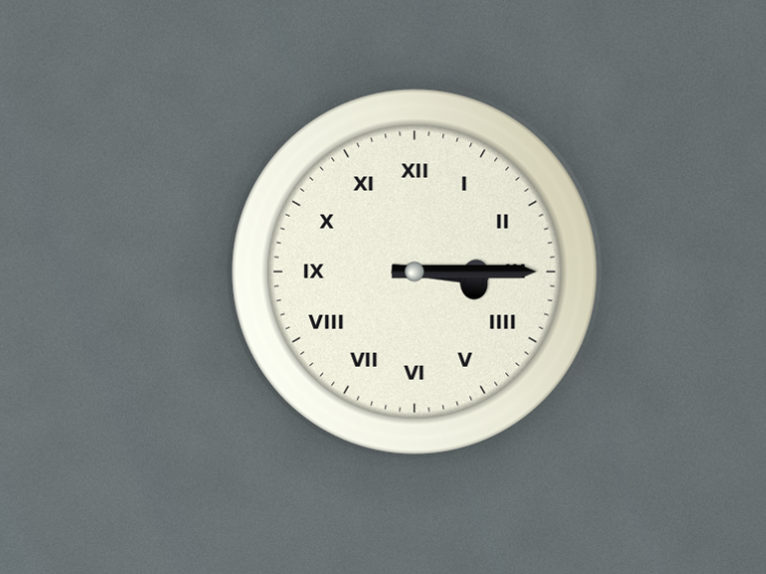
3:15
